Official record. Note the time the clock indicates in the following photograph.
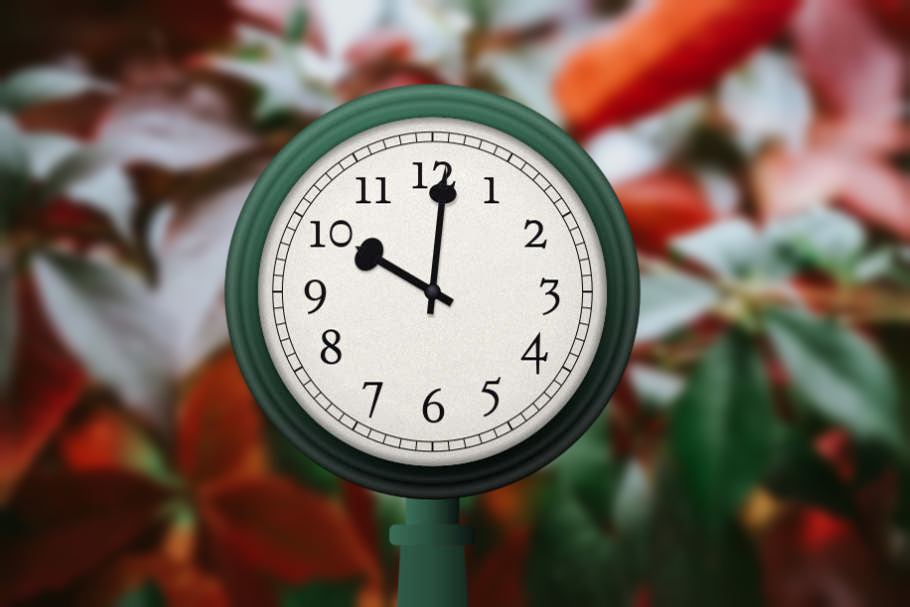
10:01
